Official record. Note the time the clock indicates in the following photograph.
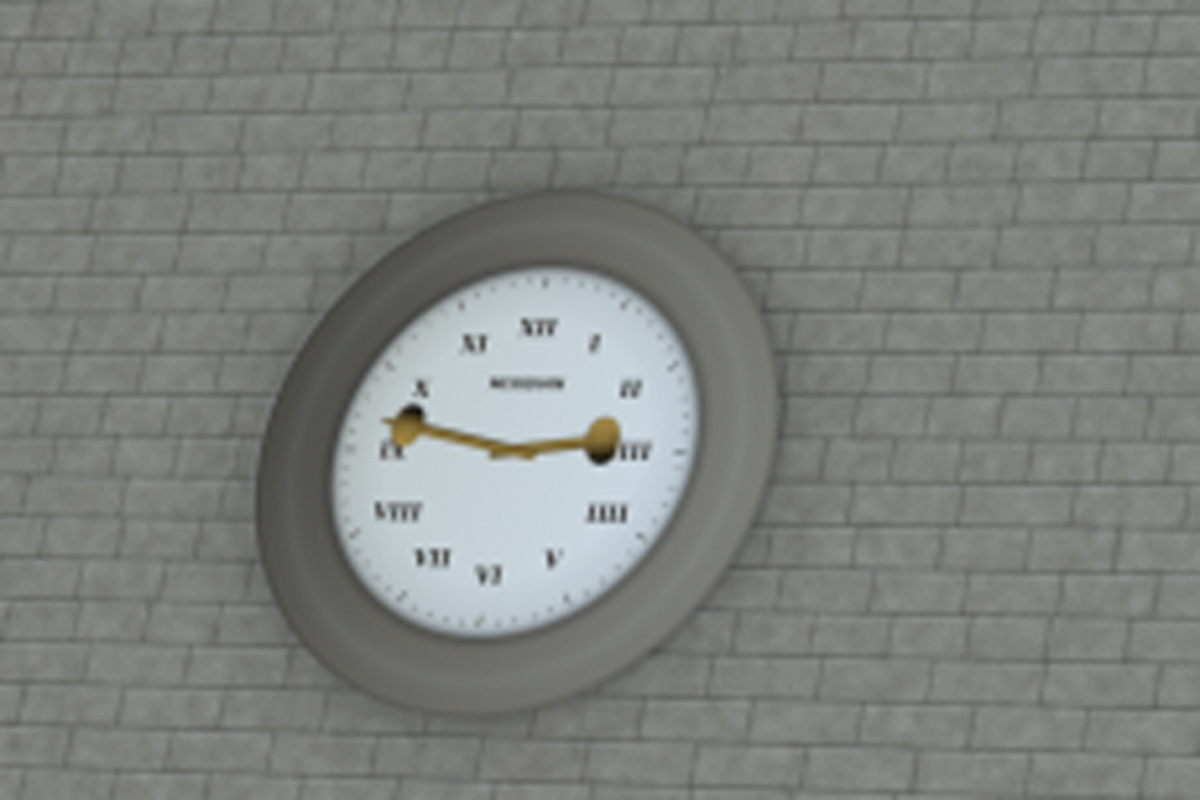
2:47
